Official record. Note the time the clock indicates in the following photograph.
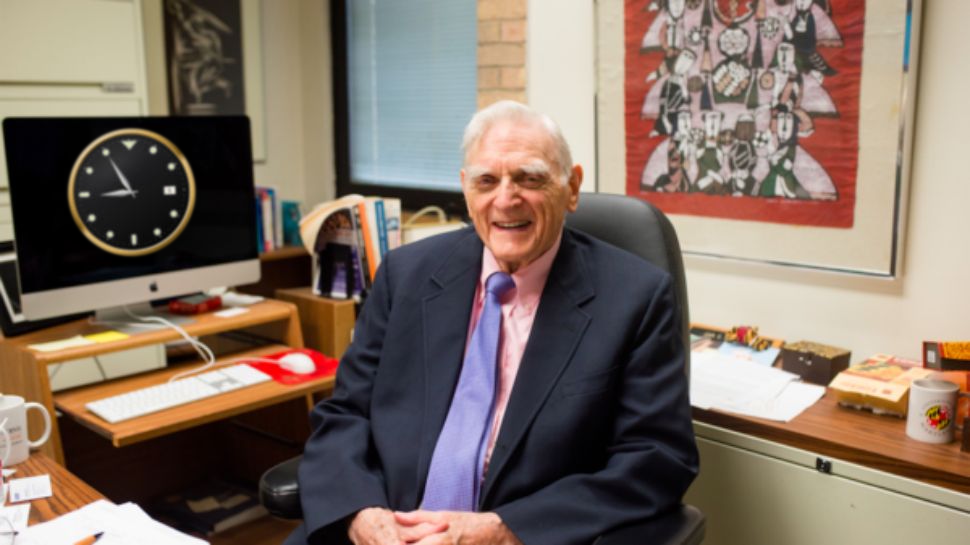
8:55
